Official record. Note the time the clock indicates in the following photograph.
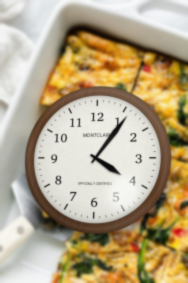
4:06
